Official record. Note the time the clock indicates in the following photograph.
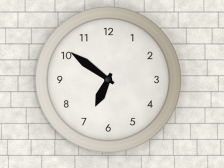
6:51
